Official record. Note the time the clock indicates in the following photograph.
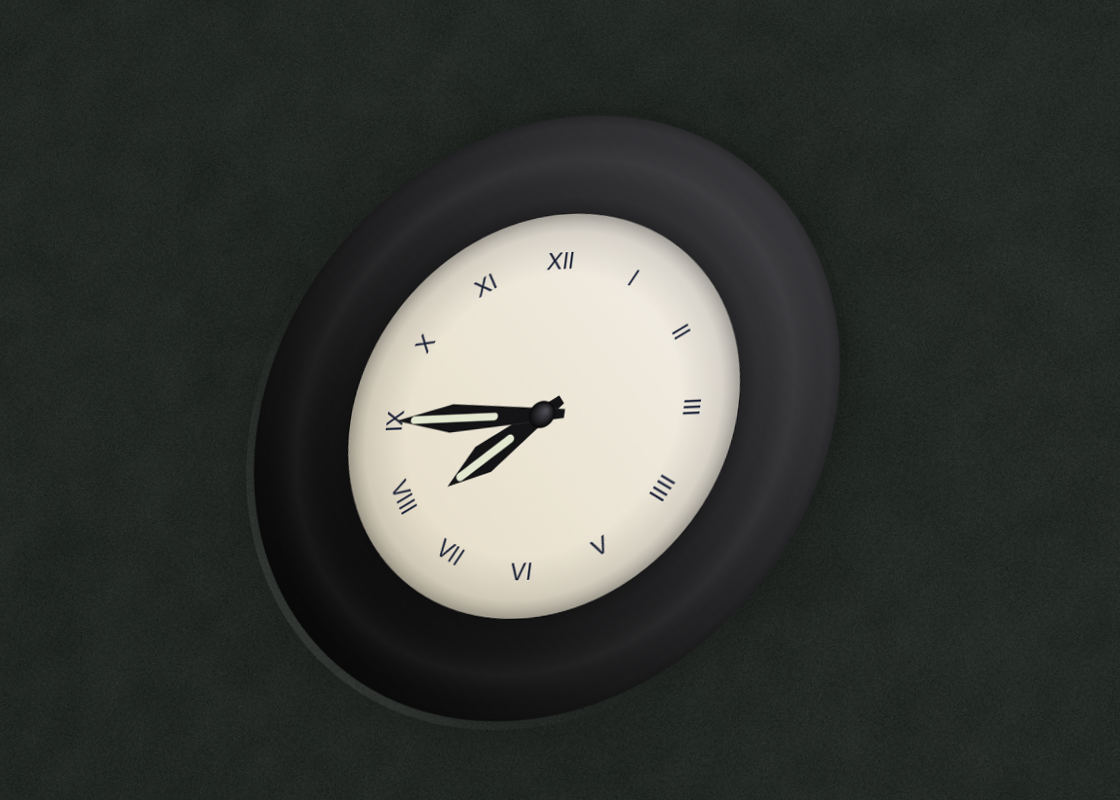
7:45
